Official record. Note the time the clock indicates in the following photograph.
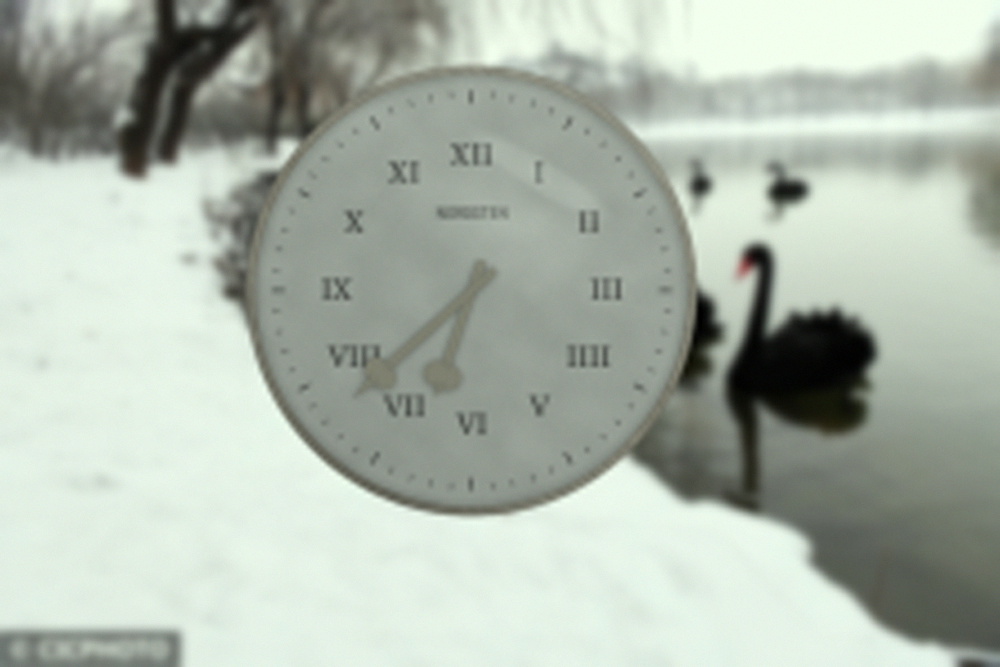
6:38
